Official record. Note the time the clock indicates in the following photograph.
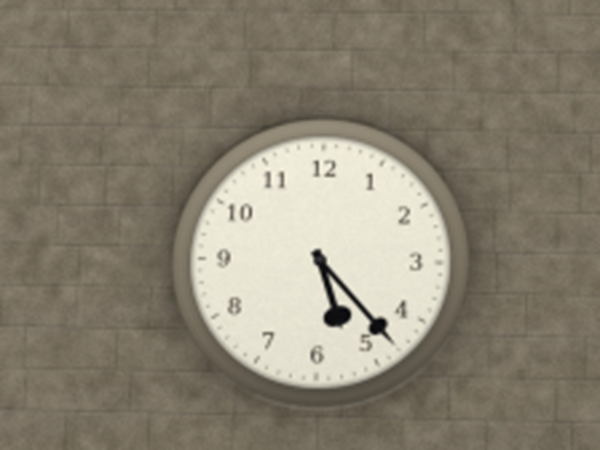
5:23
